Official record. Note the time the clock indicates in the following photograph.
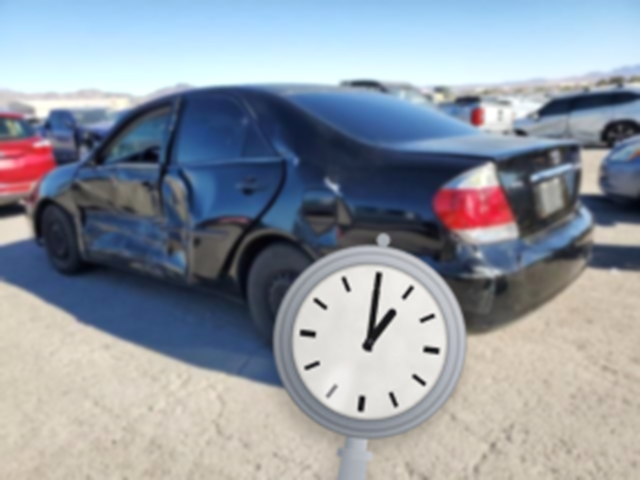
1:00
